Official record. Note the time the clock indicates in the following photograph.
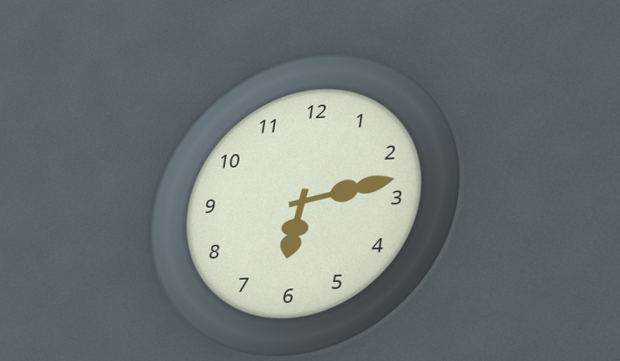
6:13
